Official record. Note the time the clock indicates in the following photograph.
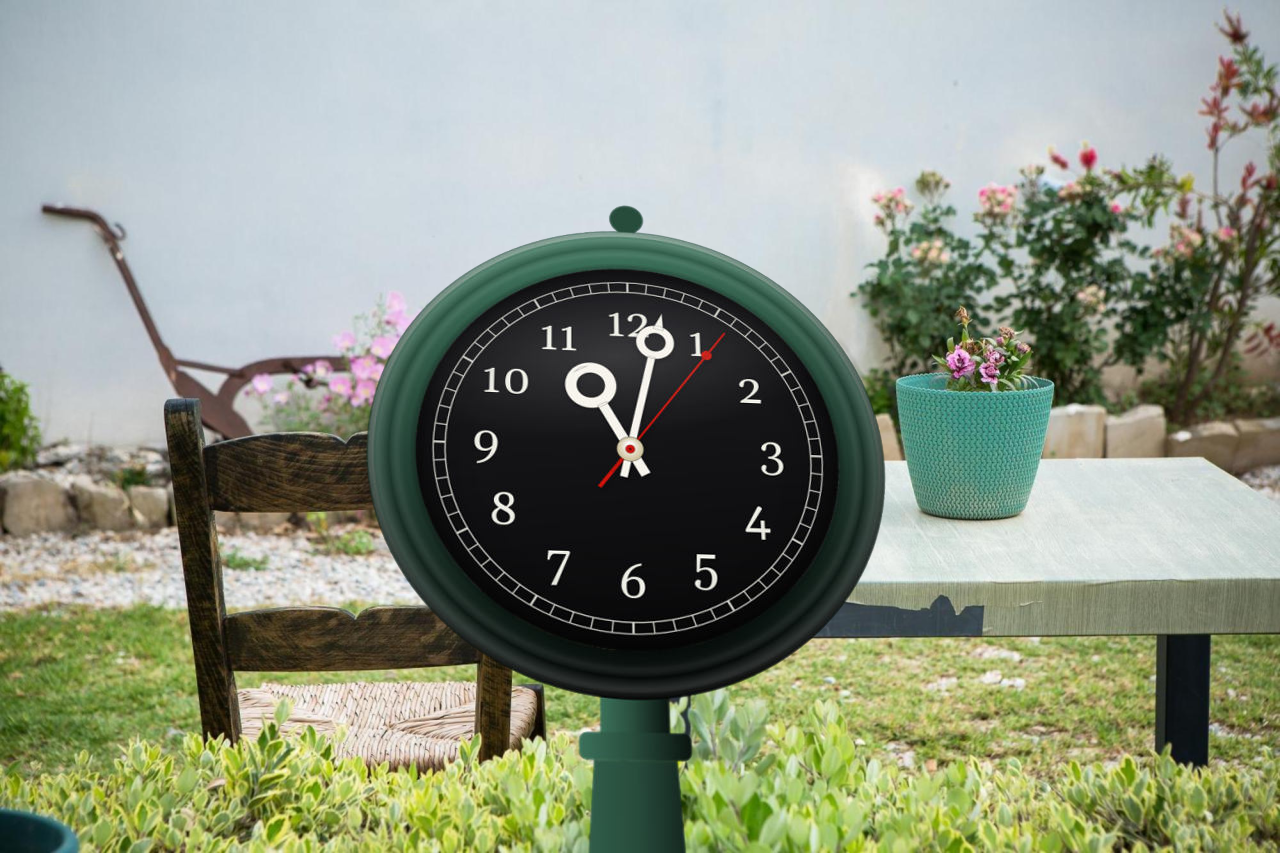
11:02:06
